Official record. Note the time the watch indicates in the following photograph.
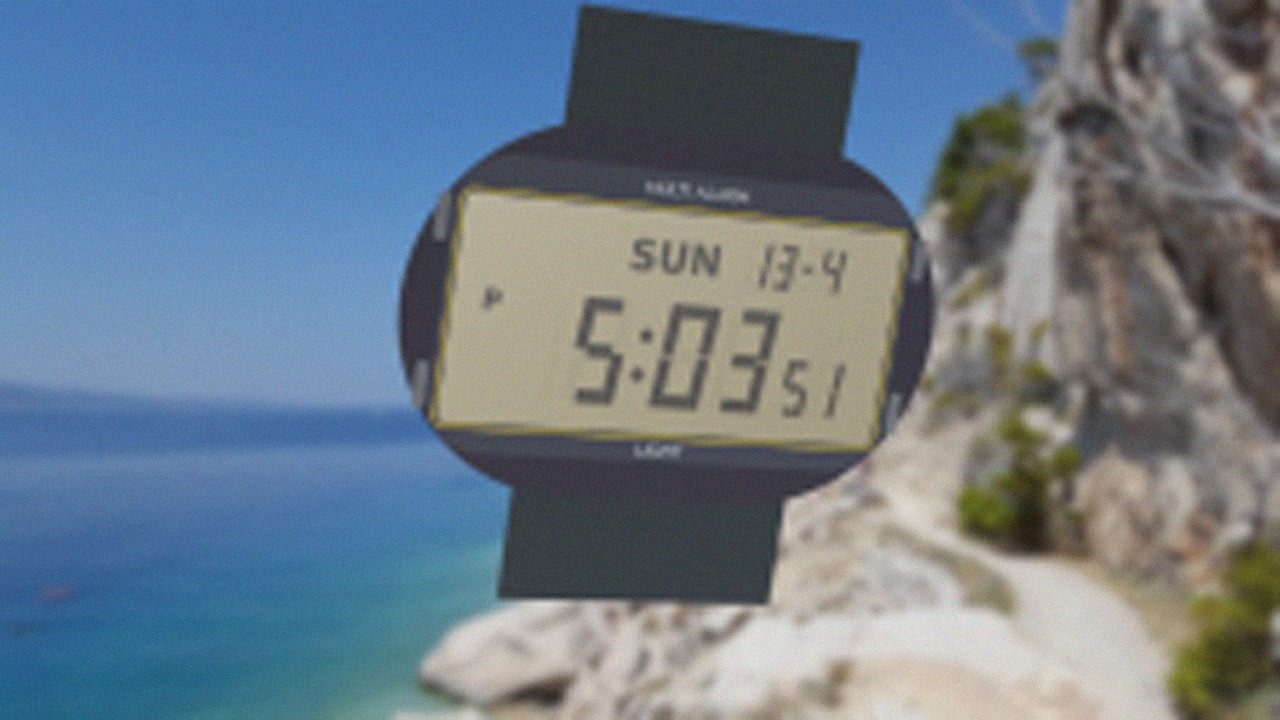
5:03:51
